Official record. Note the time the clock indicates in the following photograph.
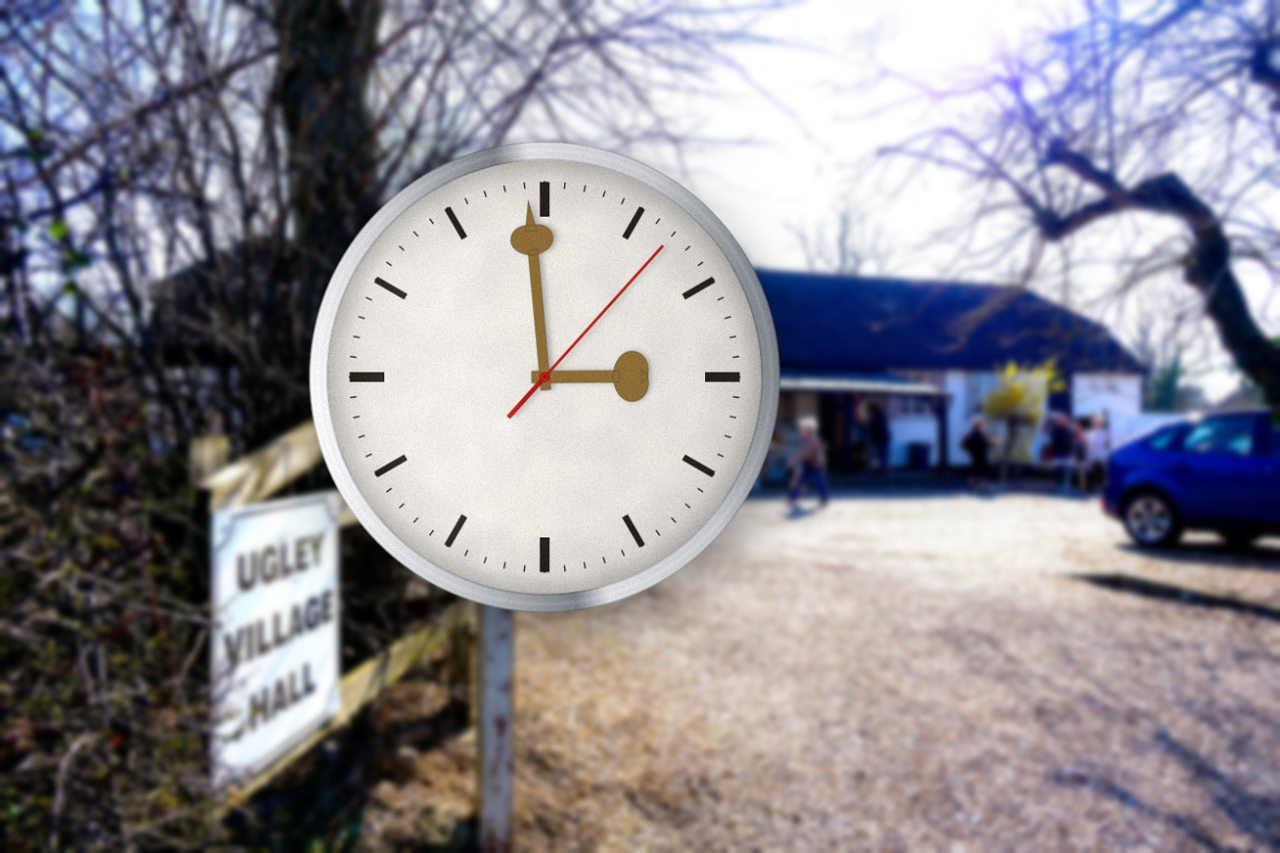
2:59:07
